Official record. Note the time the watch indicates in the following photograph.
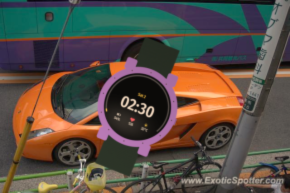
2:30
